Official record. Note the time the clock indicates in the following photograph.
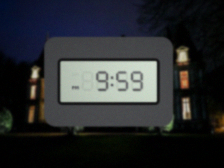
9:59
